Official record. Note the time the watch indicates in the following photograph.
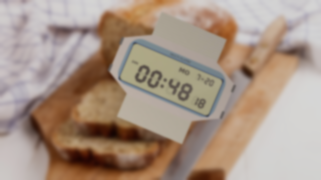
0:48
